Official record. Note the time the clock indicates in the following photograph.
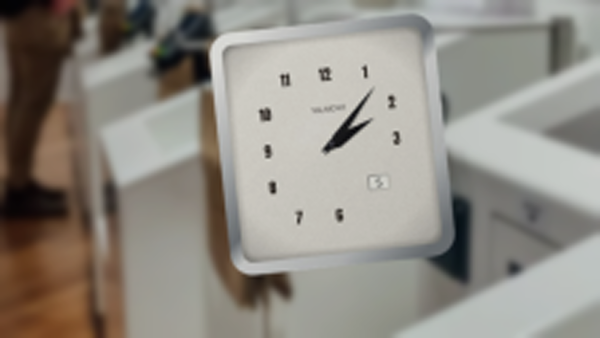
2:07
